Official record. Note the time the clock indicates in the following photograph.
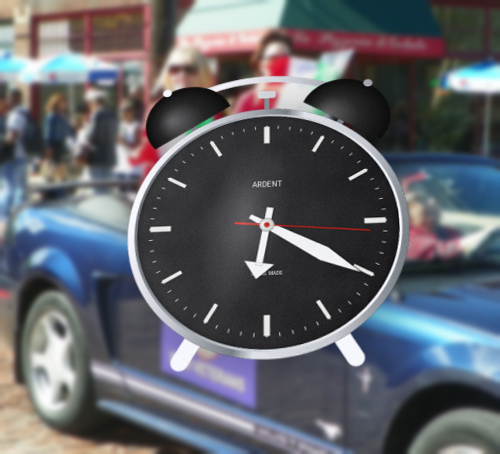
6:20:16
